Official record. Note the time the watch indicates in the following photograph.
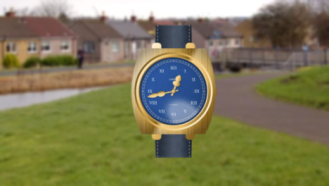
12:43
